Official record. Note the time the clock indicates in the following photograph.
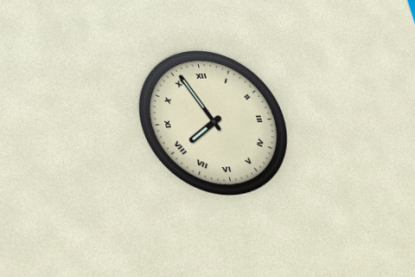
7:56
